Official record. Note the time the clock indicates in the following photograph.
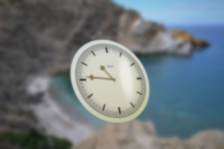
10:46
